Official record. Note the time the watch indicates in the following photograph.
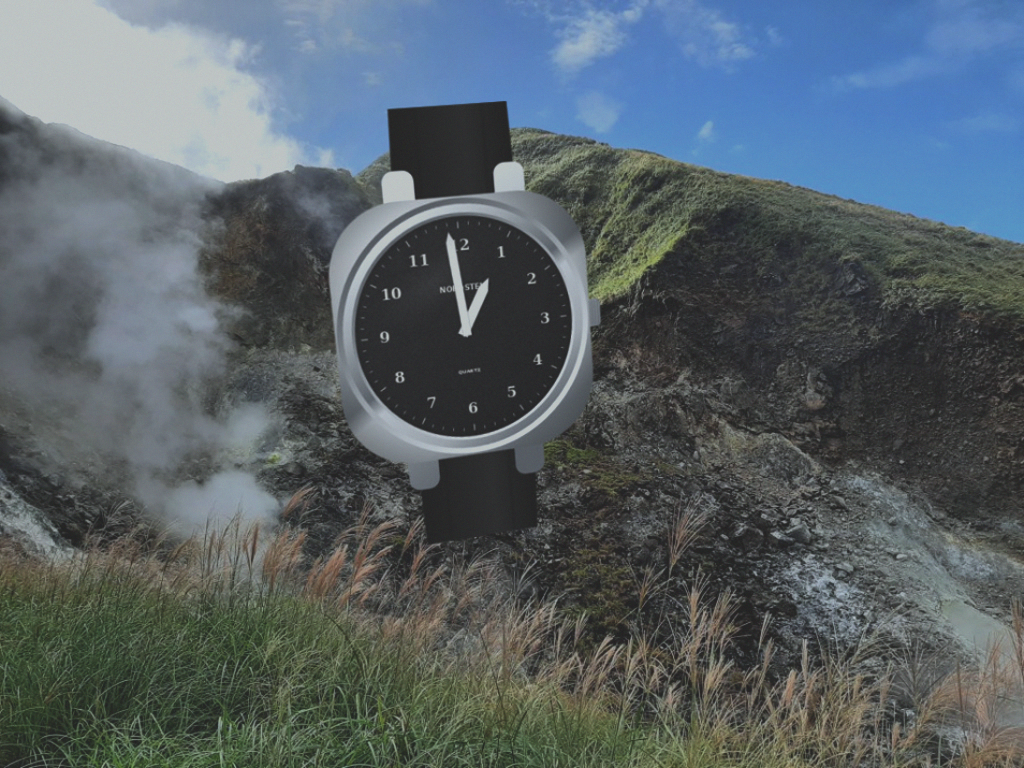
12:59
